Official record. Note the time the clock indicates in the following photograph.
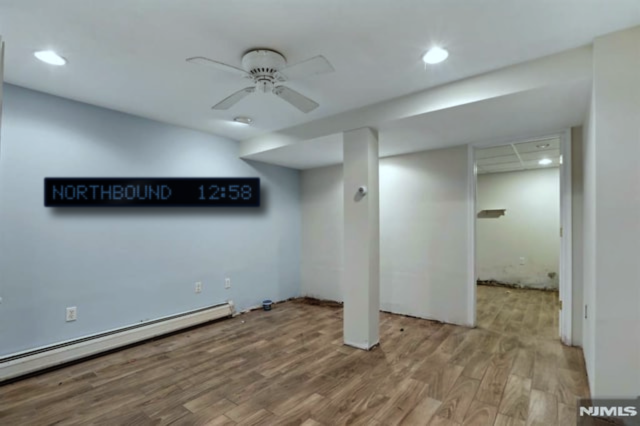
12:58
